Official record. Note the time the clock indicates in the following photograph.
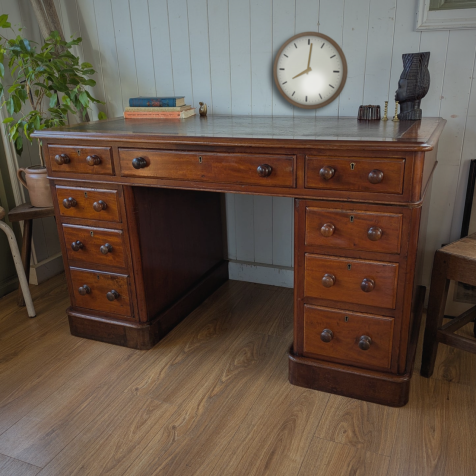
8:01
